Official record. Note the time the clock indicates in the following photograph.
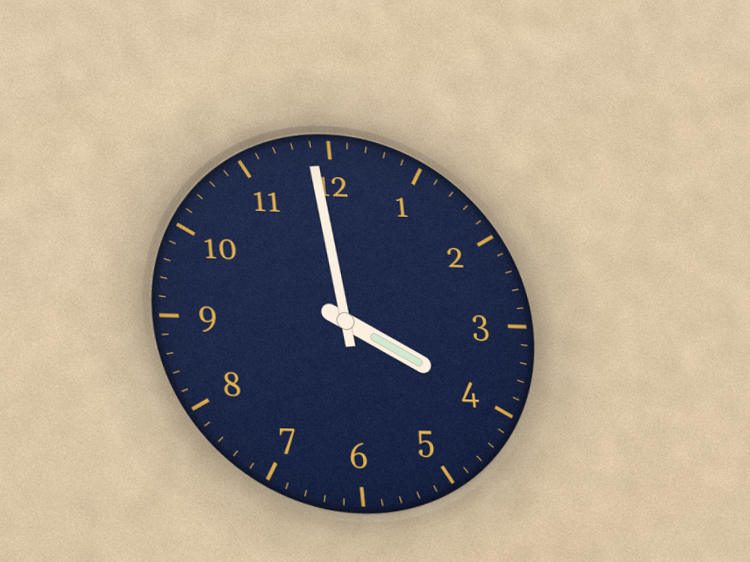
3:59
